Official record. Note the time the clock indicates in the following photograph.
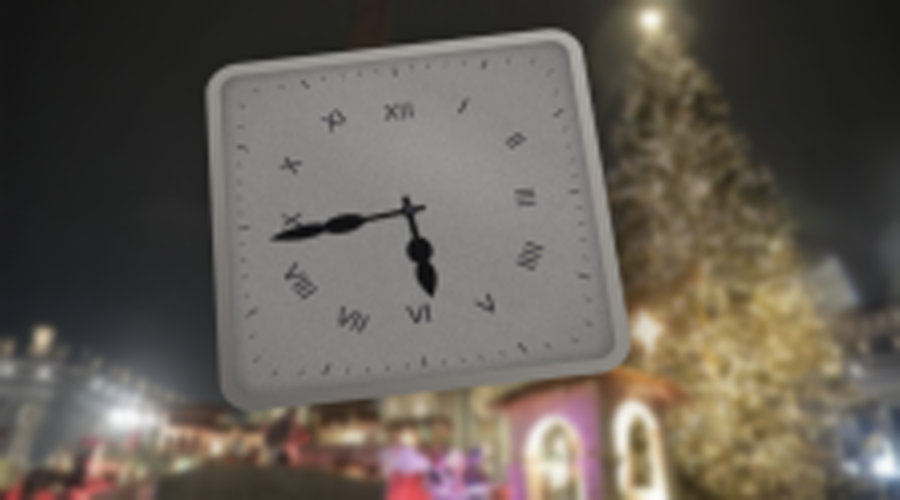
5:44
